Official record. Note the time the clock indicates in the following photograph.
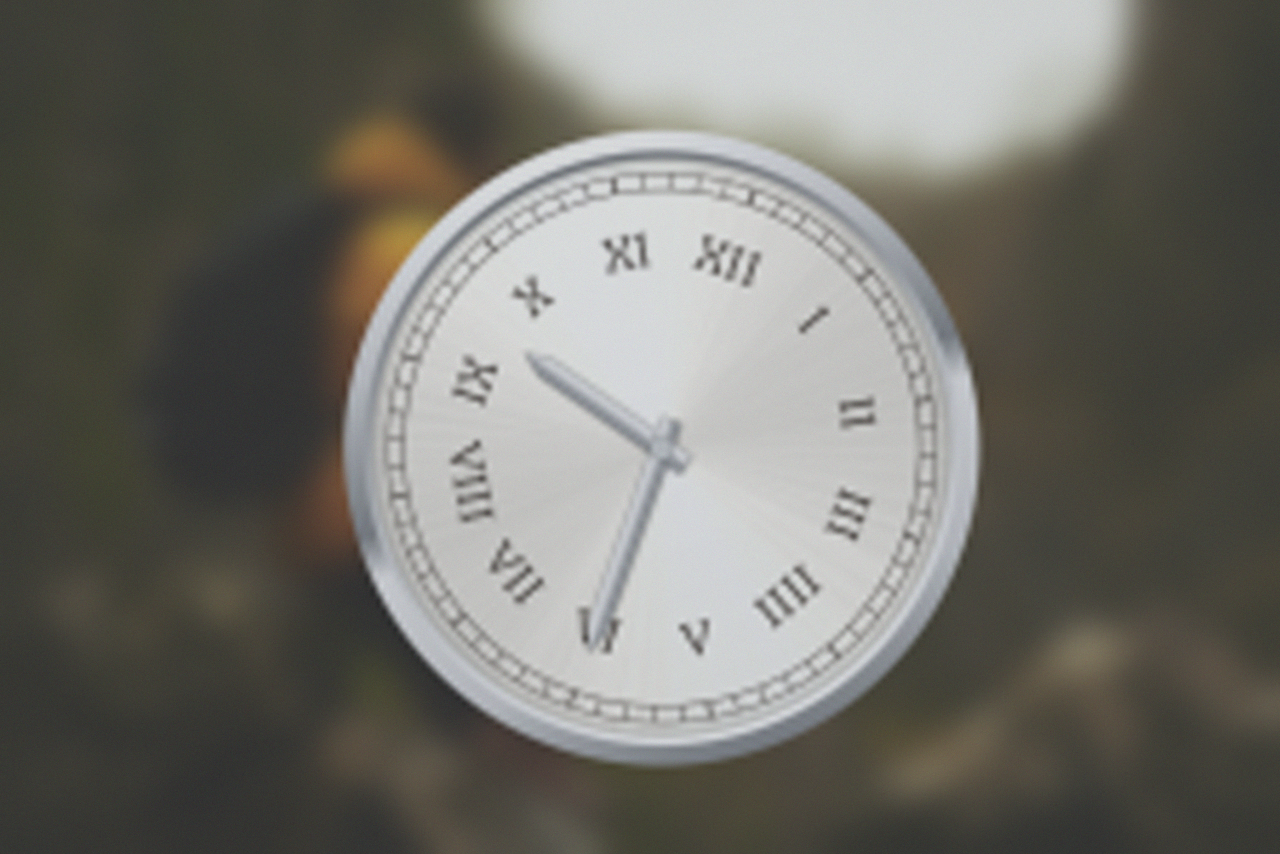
9:30
